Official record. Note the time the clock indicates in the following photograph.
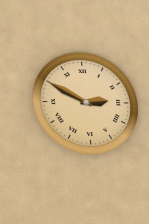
2:50
